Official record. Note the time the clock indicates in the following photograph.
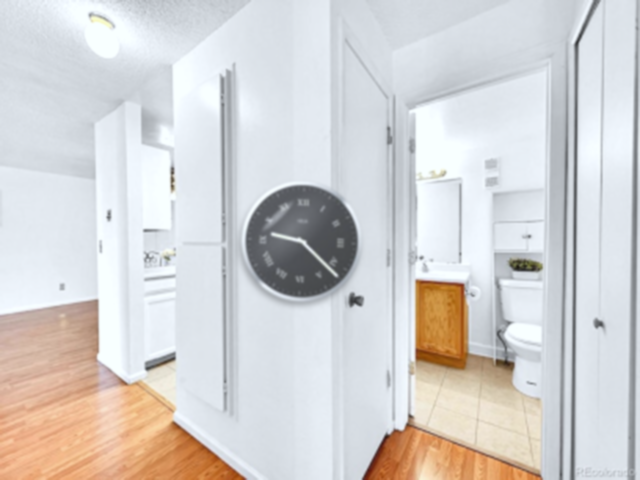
9:22
